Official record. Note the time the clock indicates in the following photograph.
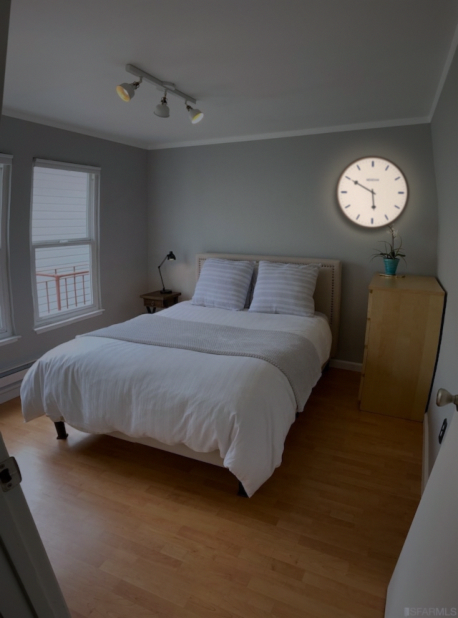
5:50
